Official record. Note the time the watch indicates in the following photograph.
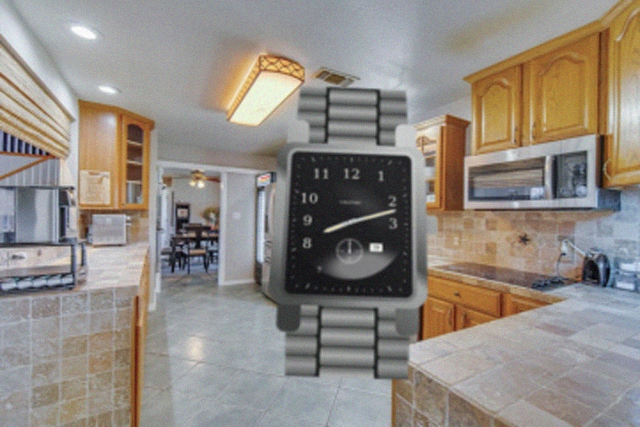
8:12
